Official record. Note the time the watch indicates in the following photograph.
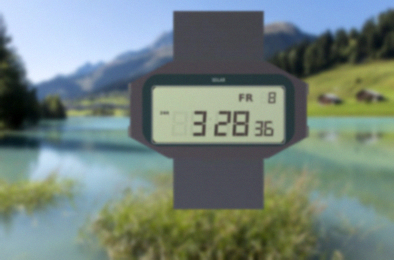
3:28:36
